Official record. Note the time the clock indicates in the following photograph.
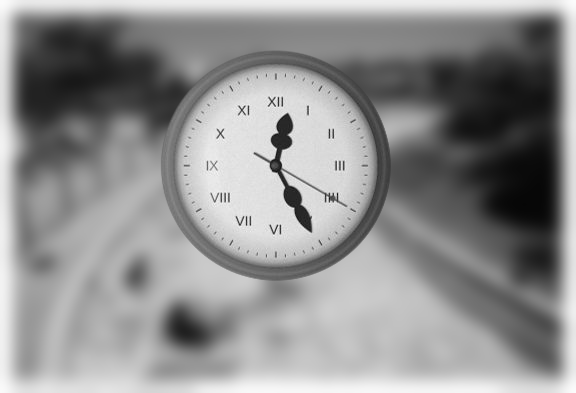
12:25:20
